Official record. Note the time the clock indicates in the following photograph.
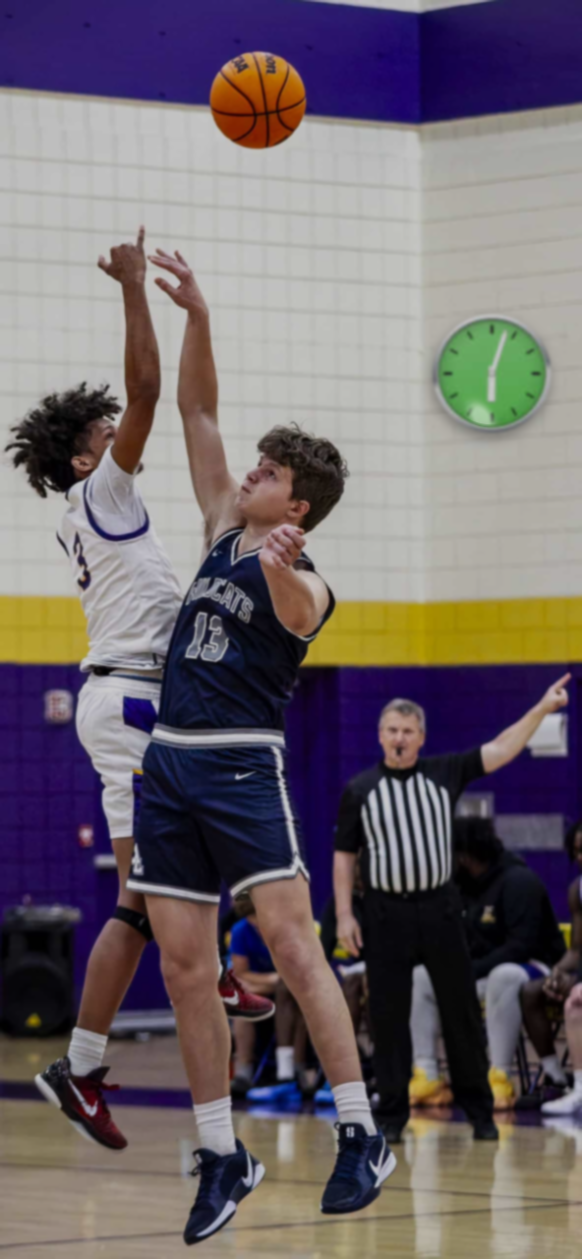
6:03
